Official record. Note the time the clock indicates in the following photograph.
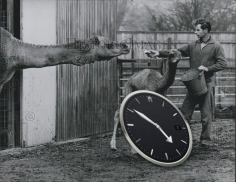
4:51
